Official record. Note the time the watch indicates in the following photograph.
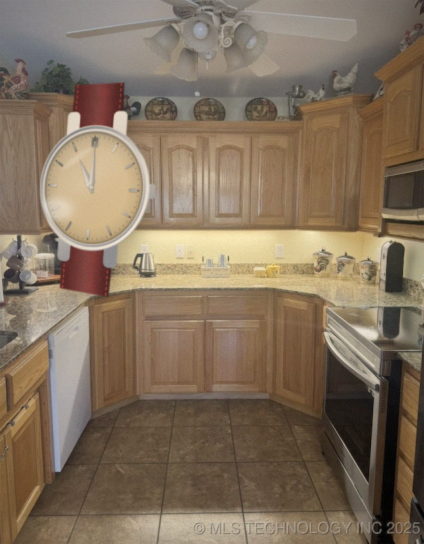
11:00
